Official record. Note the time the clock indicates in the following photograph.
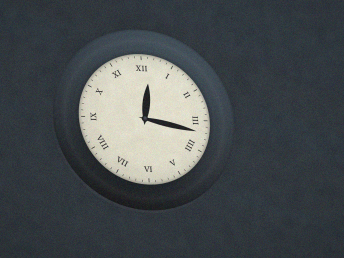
12:17
